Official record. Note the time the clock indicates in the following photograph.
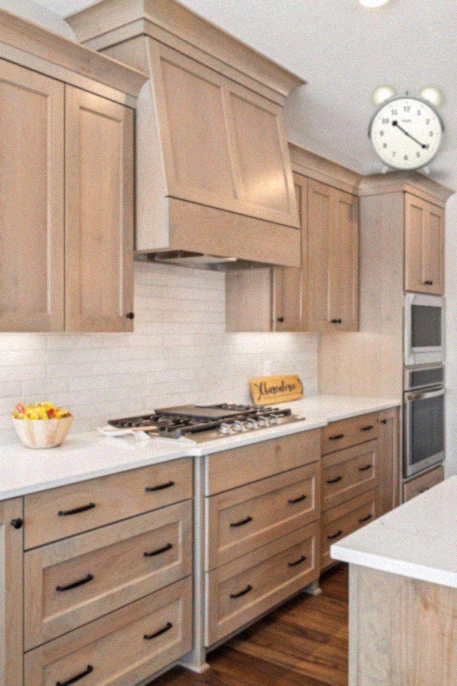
10:21
